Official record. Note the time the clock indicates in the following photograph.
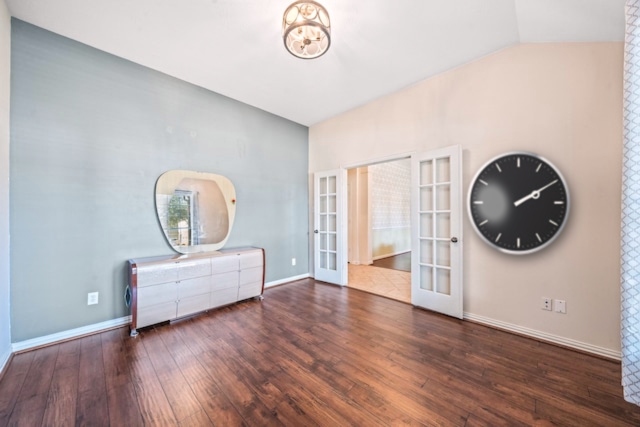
2:10
